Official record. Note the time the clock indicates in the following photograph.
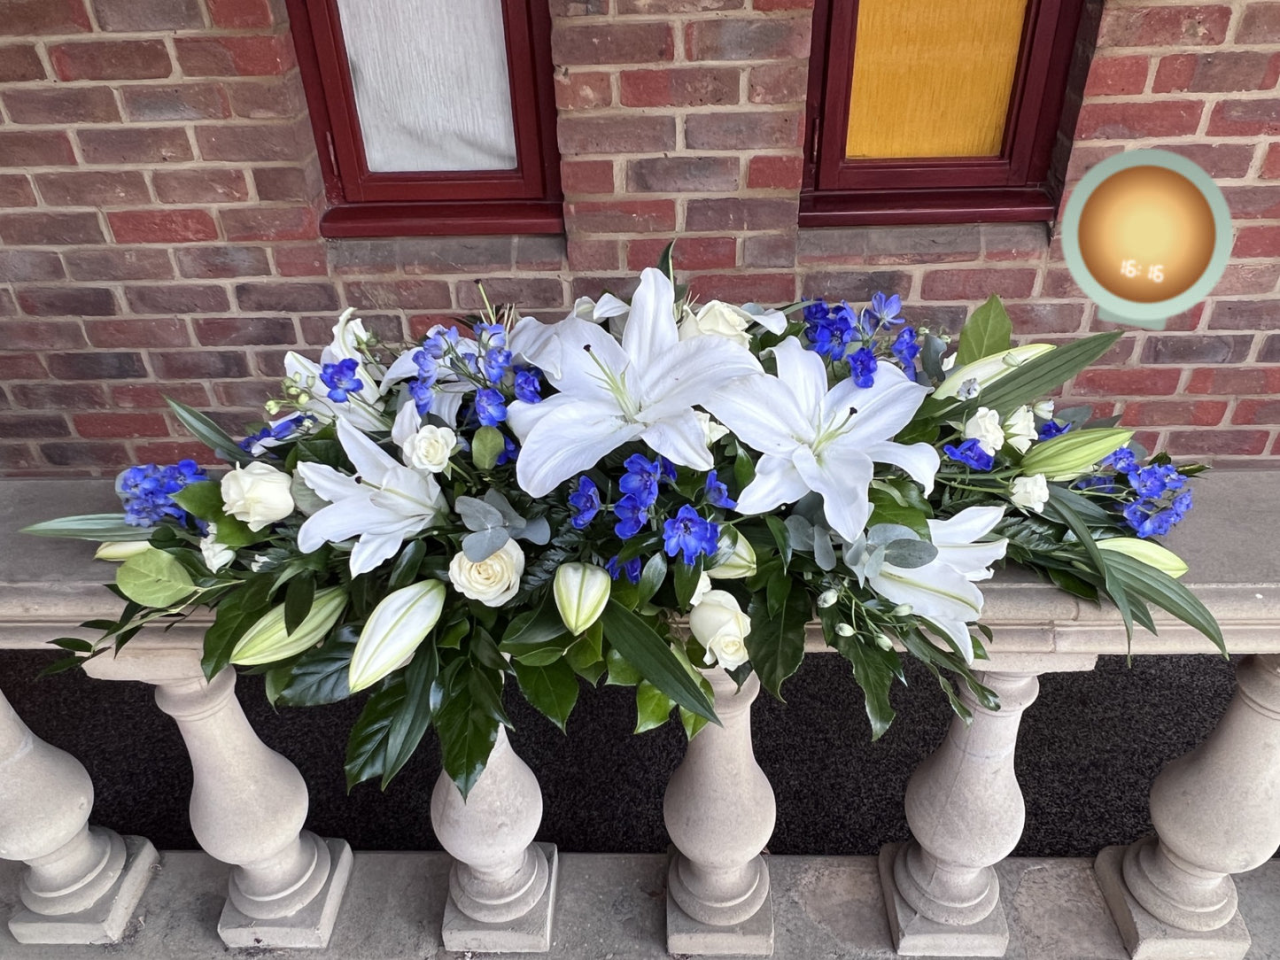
16:16
